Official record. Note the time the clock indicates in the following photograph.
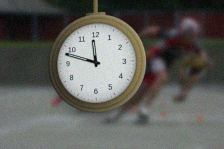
11:48
